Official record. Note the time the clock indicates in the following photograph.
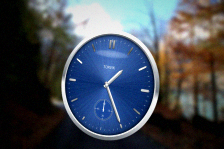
1:25
